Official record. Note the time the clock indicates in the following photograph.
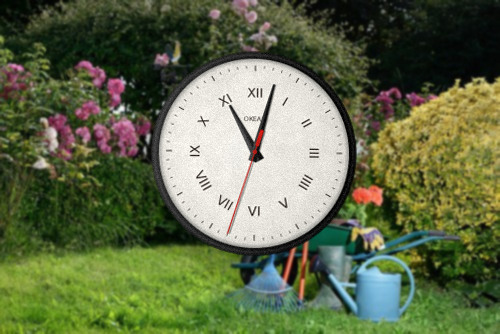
11:02:33
